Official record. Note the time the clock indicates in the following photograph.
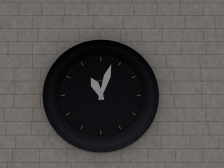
11:03
